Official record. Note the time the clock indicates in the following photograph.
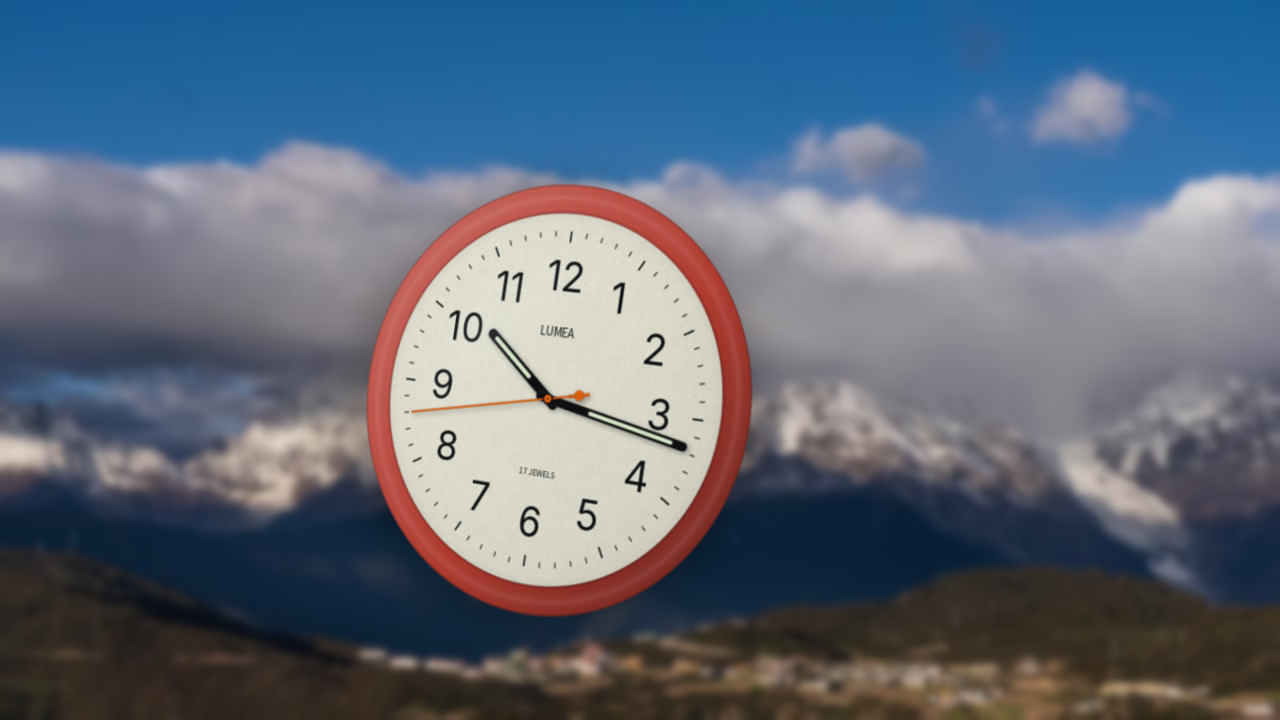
10:16:43
